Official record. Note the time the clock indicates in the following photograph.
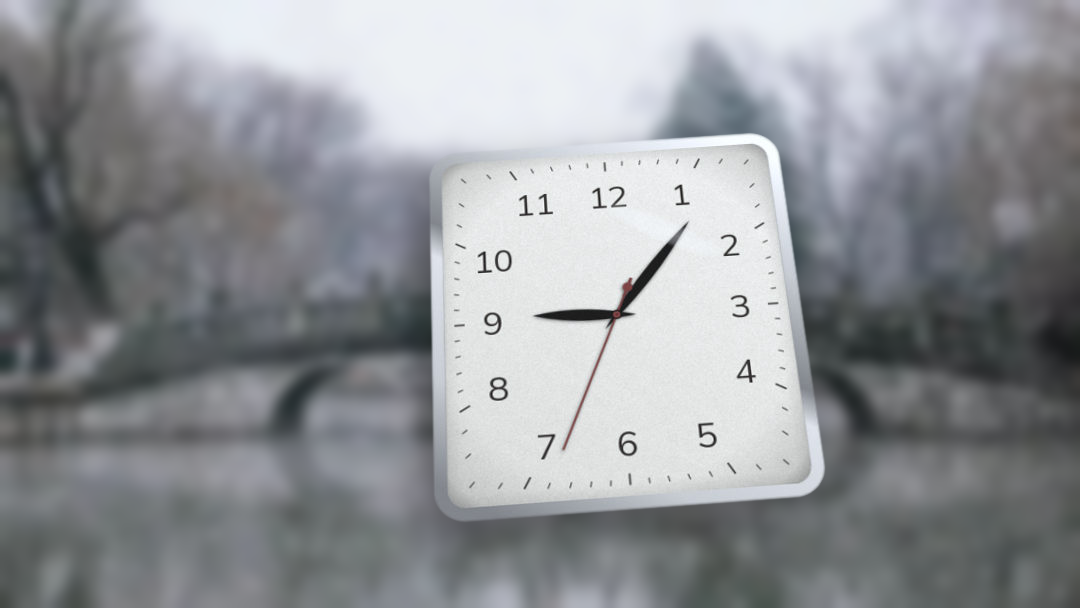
9:06:34
